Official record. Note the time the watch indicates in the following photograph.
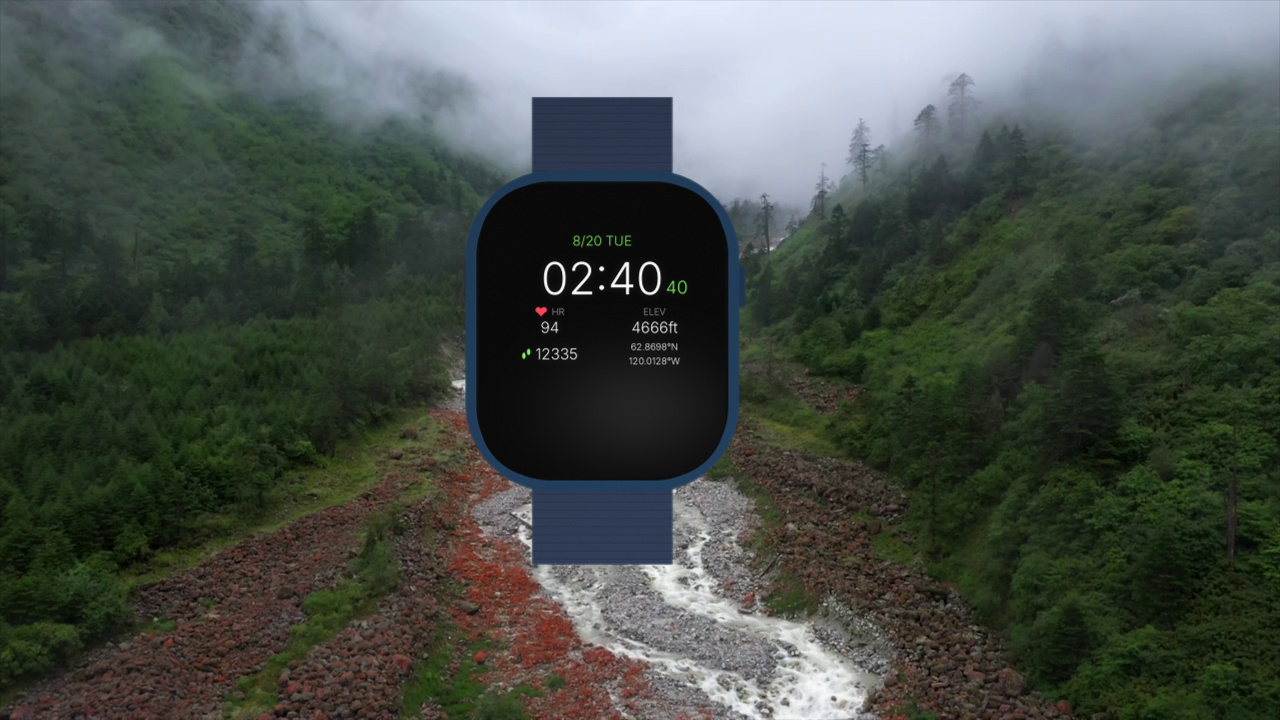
2:40:40
